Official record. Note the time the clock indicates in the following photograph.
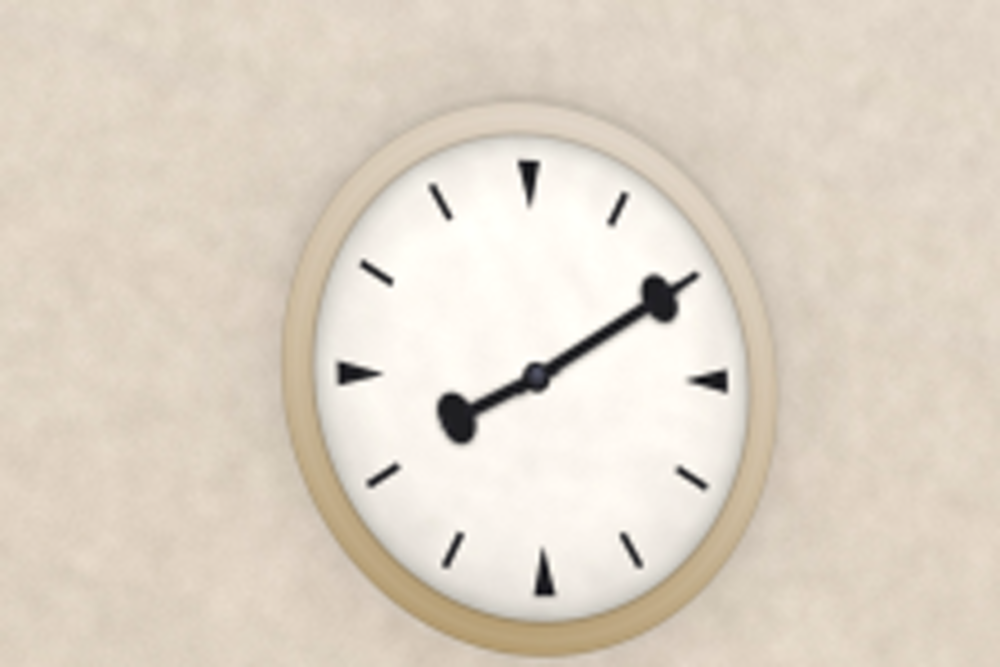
8:10
